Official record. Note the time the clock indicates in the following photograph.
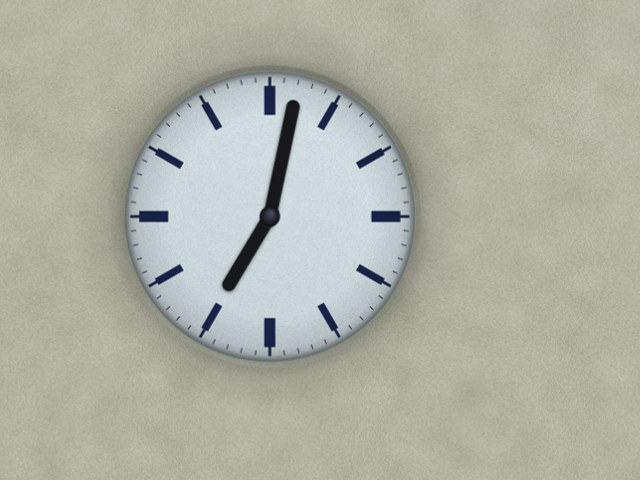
7:02
